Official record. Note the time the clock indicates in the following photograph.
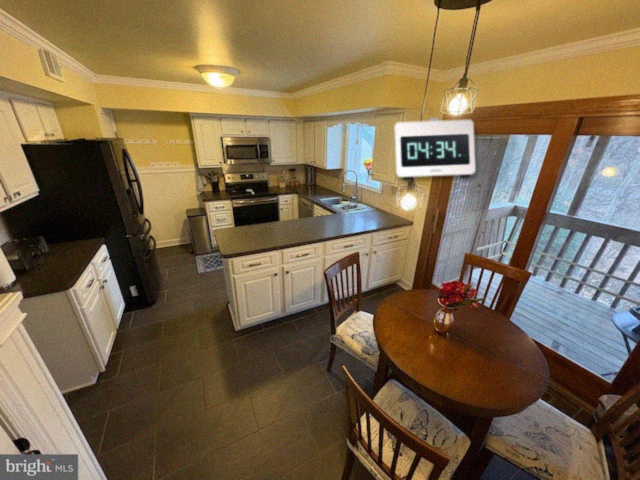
4:34
